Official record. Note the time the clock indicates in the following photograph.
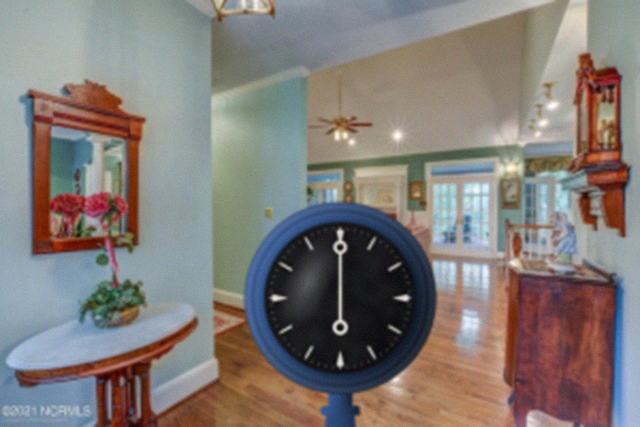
6:00
